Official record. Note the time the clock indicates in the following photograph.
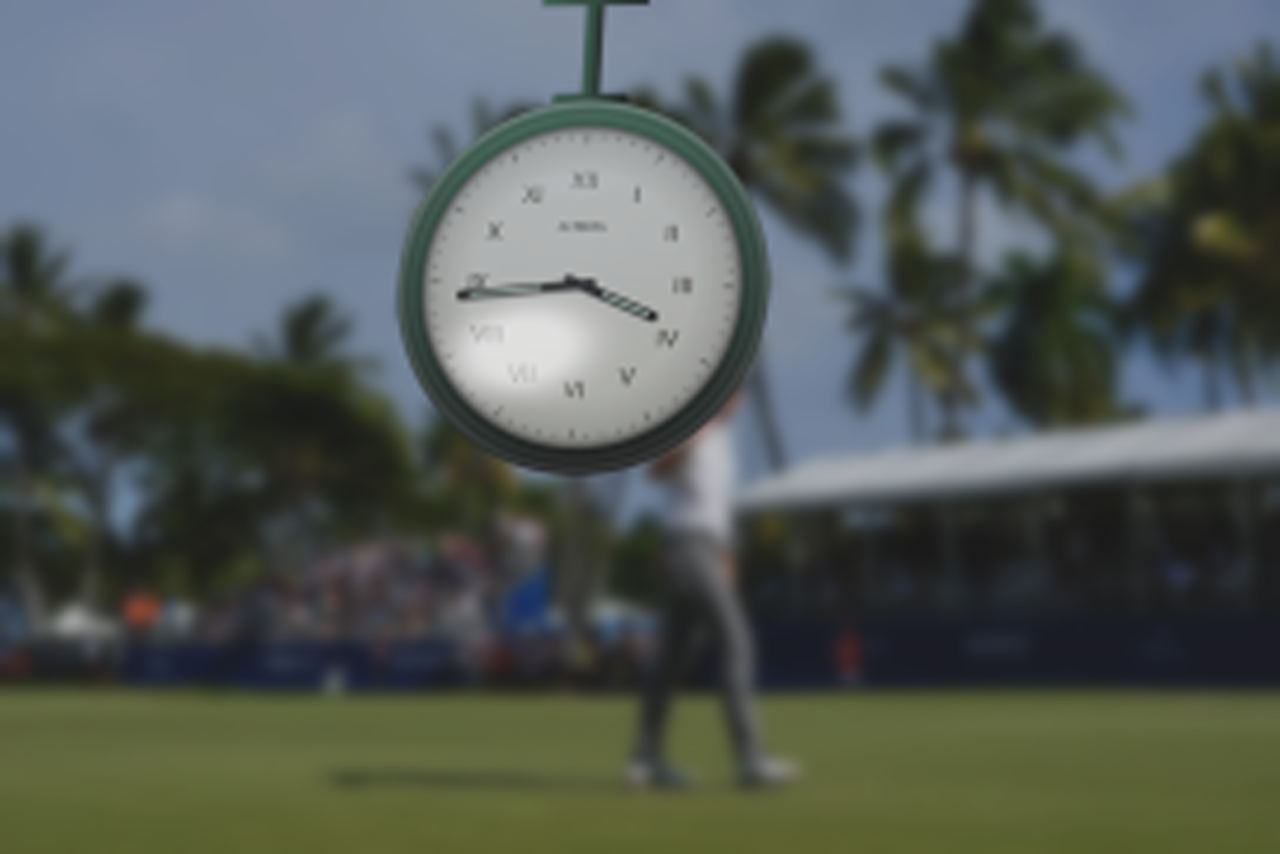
3:44
